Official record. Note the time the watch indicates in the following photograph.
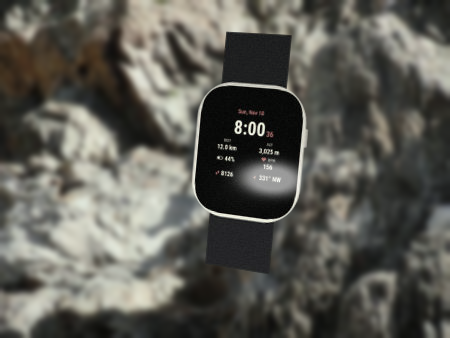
8:00:36
